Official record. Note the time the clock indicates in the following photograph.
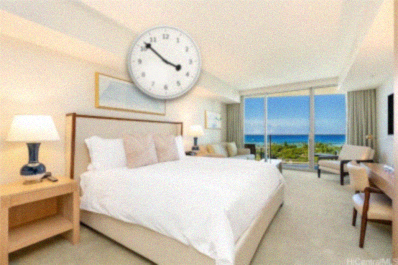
3:52
